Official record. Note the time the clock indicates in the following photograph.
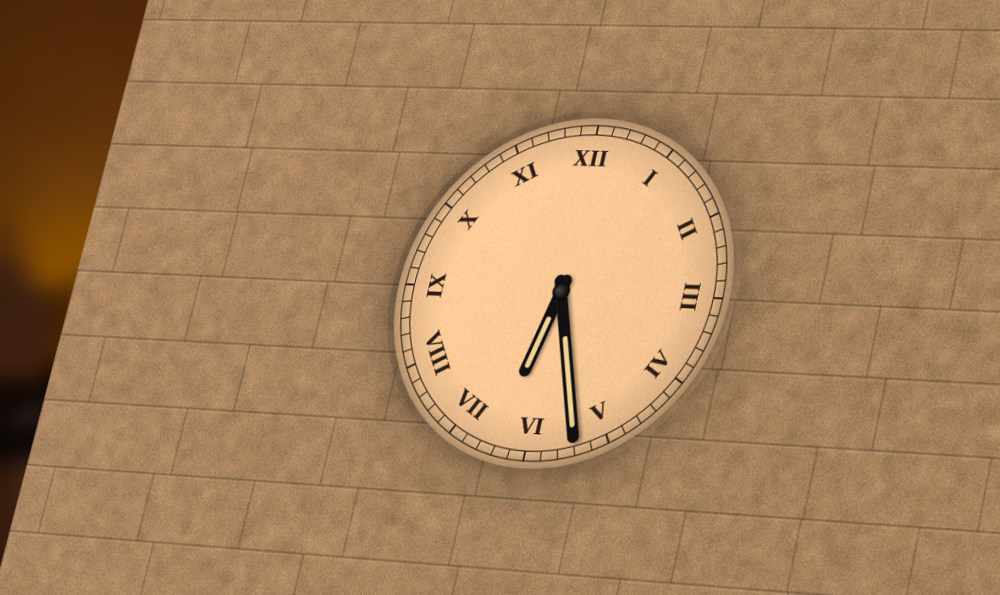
6:27
